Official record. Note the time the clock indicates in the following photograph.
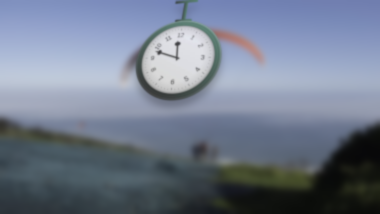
11:48
